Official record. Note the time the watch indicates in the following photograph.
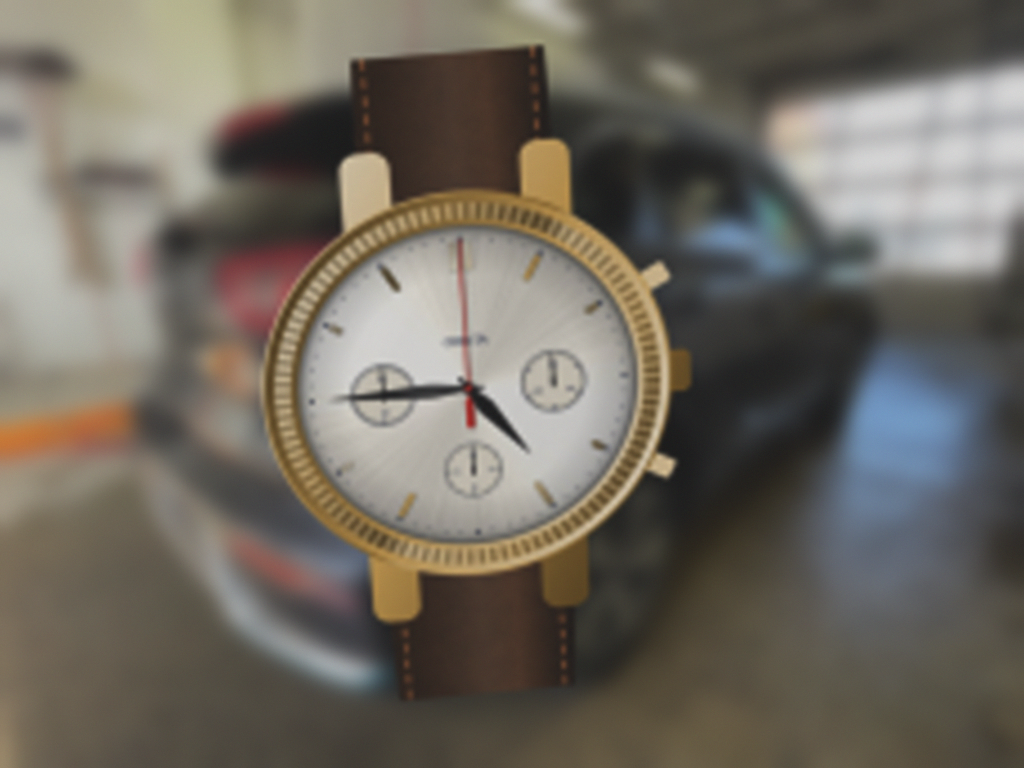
4:45
